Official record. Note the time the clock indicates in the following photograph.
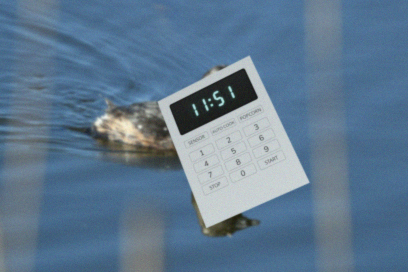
11:51
